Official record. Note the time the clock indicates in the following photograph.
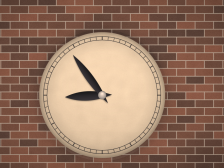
8:54
